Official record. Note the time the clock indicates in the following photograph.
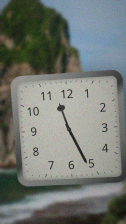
11:26
